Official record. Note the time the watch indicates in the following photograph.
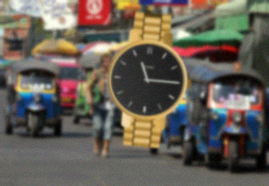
11:15
